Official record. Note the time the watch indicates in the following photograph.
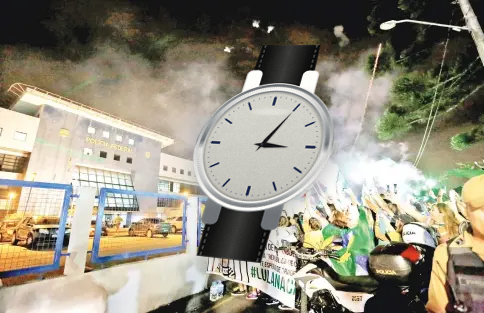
3:05
